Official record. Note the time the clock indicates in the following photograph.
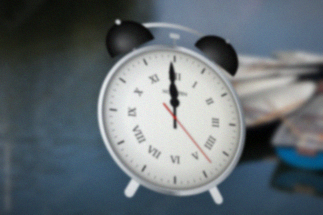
11:59:23
